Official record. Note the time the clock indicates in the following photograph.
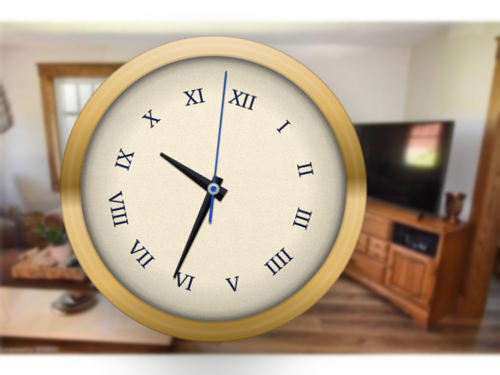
9:30:58
